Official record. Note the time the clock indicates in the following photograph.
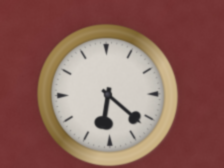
6:22
